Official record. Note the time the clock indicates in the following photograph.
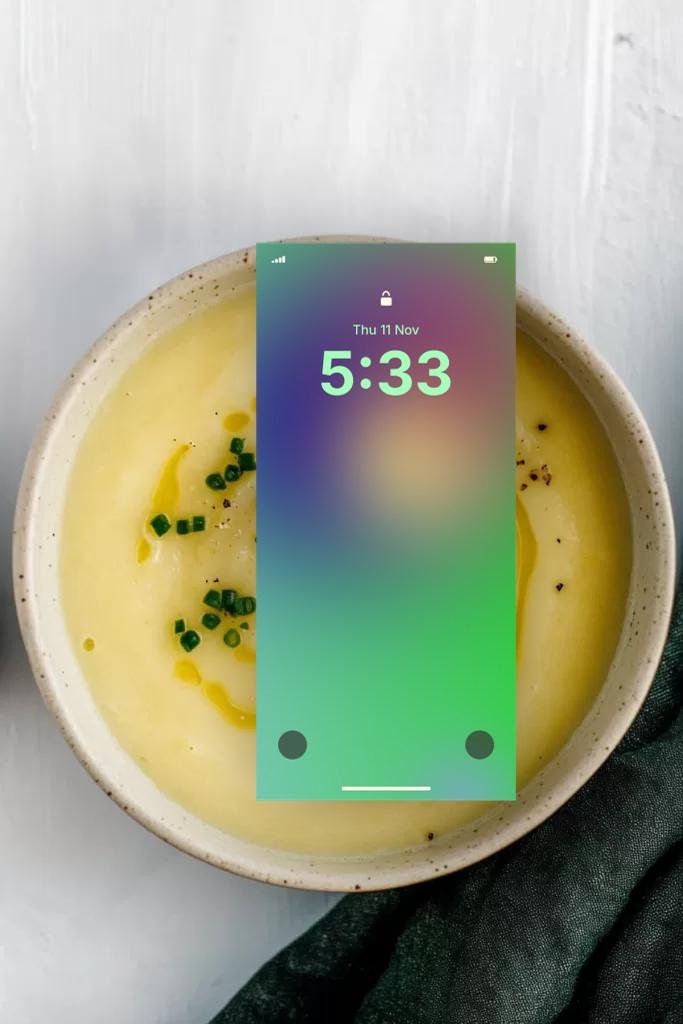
5:33
